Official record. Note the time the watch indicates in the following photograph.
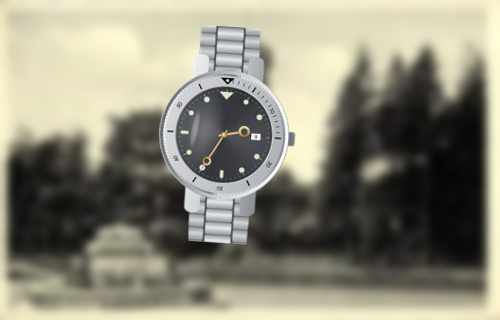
2:35
